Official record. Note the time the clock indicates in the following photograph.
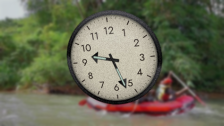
9:27
